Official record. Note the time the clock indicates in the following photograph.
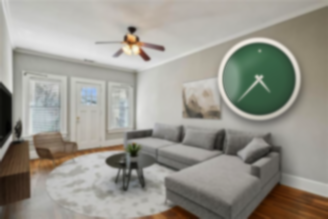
4:37
